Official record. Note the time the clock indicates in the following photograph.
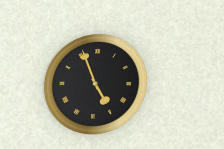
4:56
